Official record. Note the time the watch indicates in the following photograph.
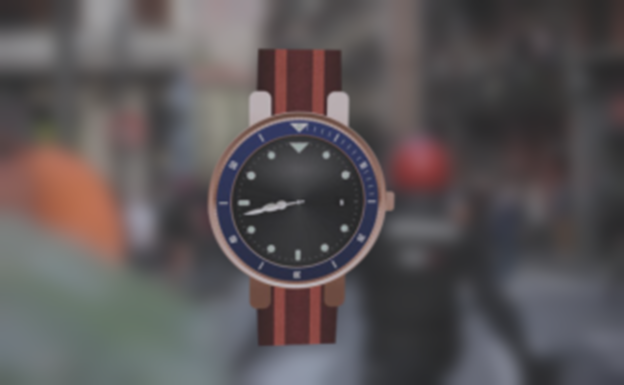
8:43
